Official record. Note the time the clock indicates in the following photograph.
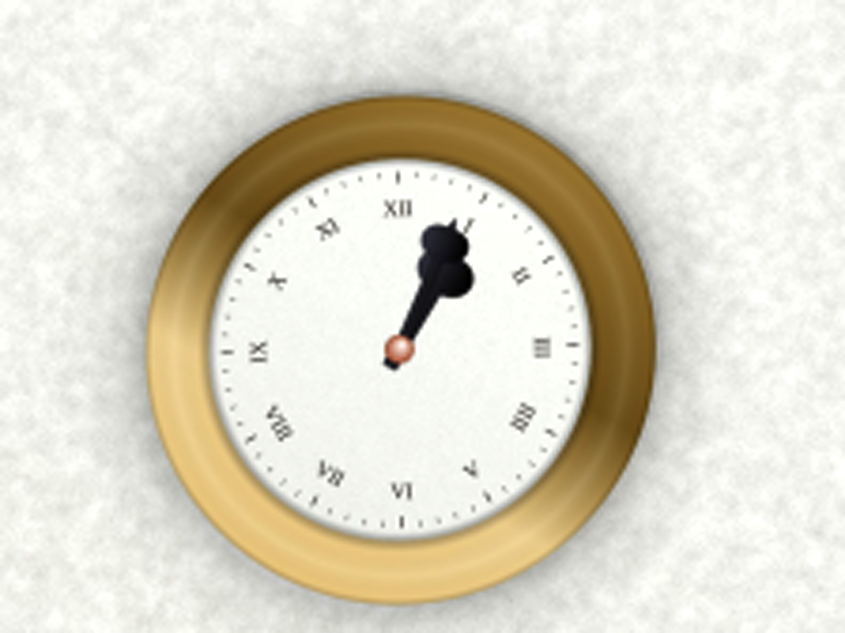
1:04
